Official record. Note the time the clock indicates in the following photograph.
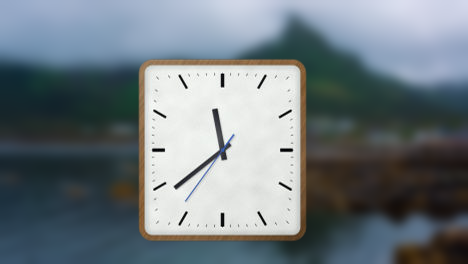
11:38:36
